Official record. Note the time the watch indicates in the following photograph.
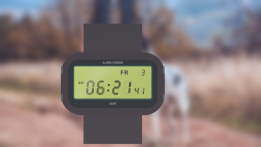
6:21:41
